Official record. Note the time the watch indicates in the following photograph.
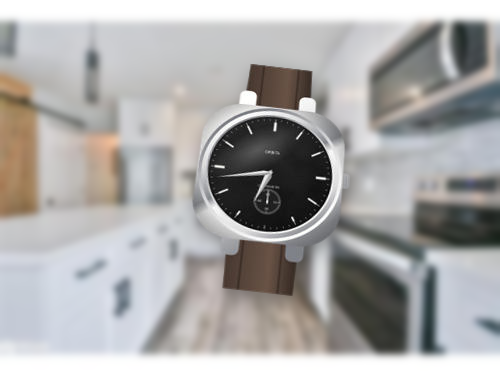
6:43
